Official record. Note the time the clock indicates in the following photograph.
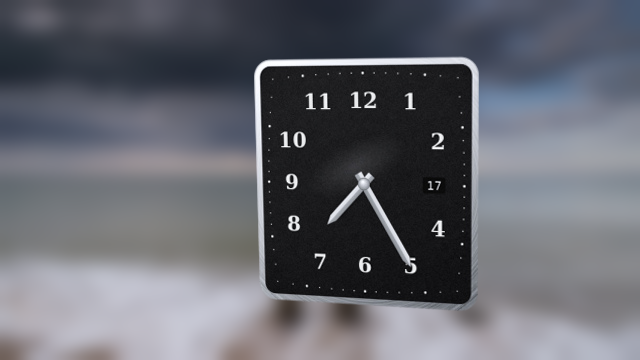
7:25
